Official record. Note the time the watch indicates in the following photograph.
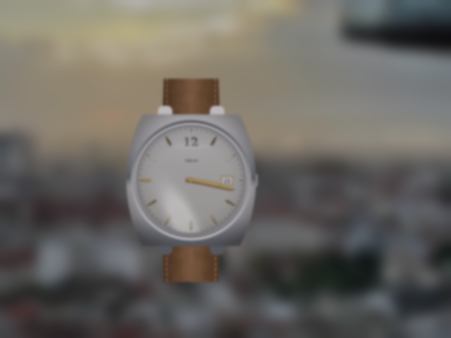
3:17
